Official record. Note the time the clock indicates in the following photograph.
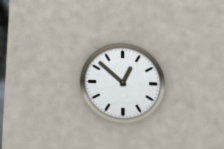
12:52
